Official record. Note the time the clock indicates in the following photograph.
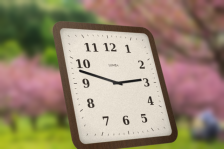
2:48
